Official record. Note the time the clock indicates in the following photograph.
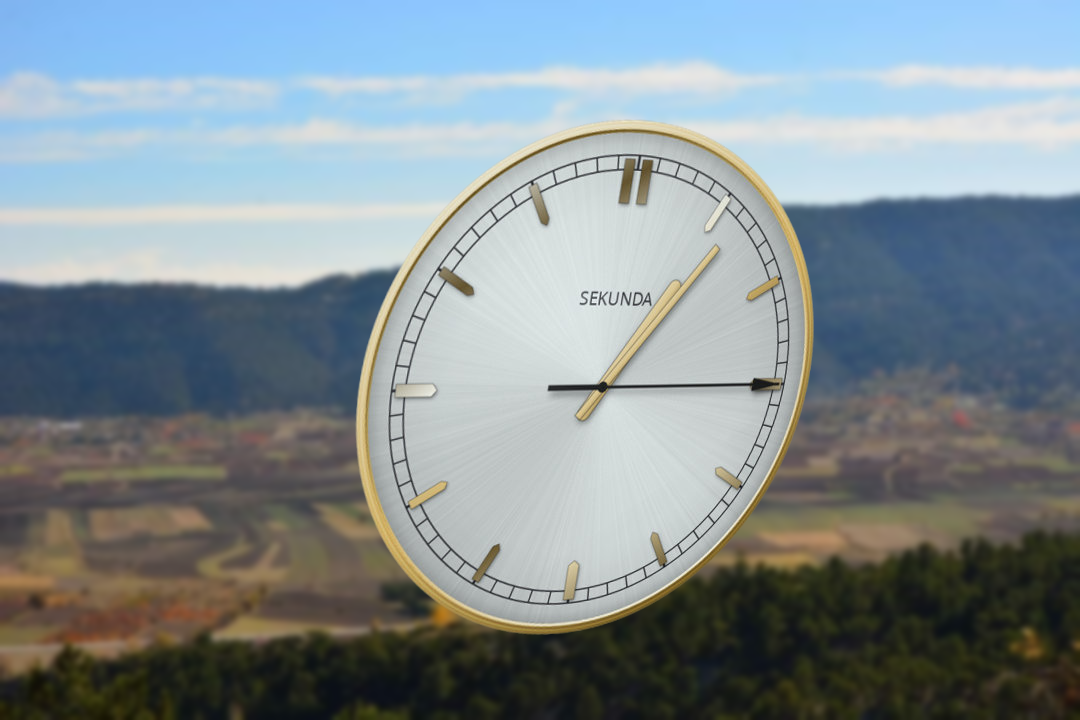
1:06:15
